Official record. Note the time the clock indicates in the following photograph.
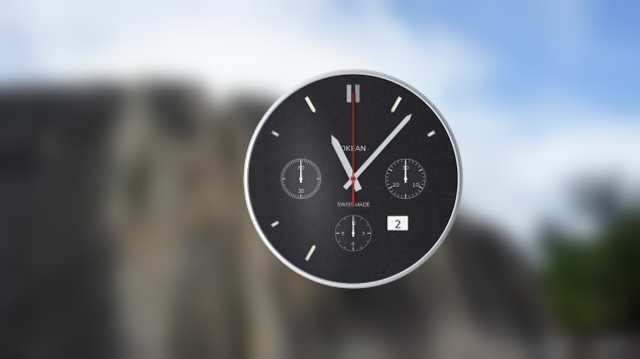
11:07
